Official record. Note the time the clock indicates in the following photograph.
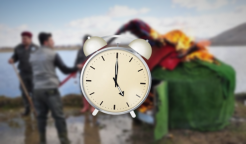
5:00
